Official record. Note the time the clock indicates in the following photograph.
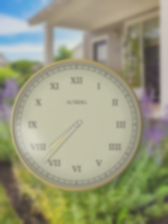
7:37
